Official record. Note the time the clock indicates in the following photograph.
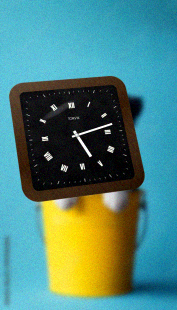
5:13
